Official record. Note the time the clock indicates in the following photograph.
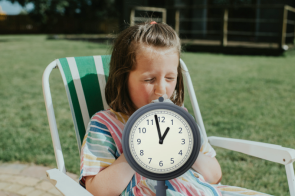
12:58
